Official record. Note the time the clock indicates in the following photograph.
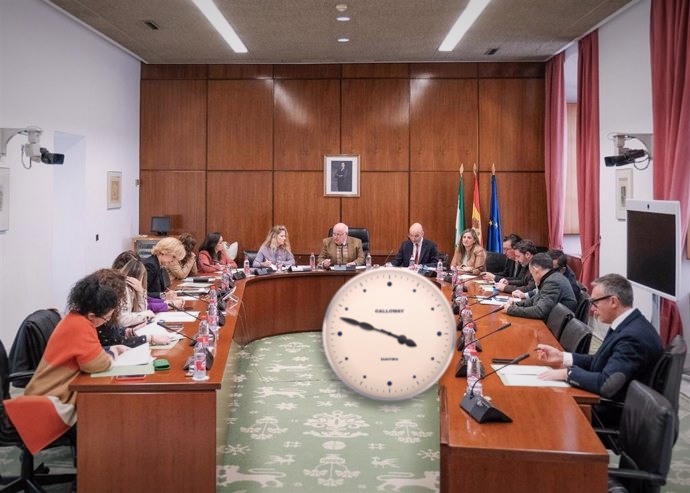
3:48
